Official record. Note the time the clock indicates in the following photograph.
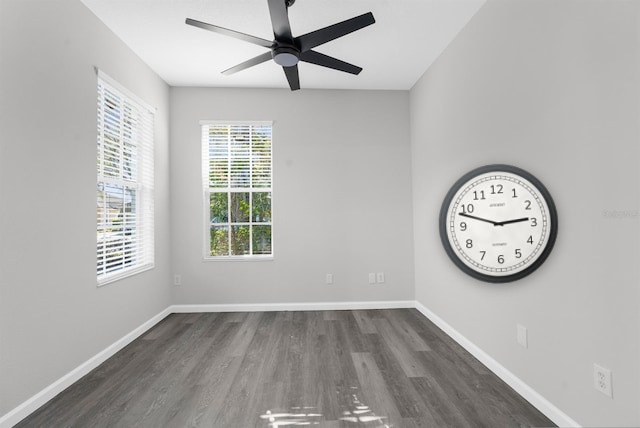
2:48
